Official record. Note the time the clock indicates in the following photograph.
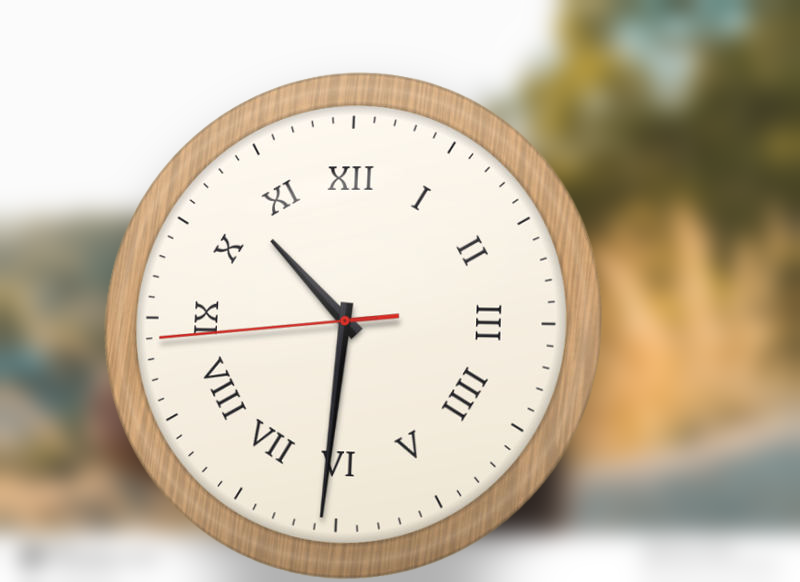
10:30:44
